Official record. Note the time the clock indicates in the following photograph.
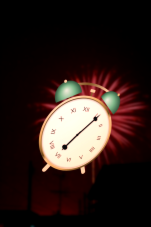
7:06
